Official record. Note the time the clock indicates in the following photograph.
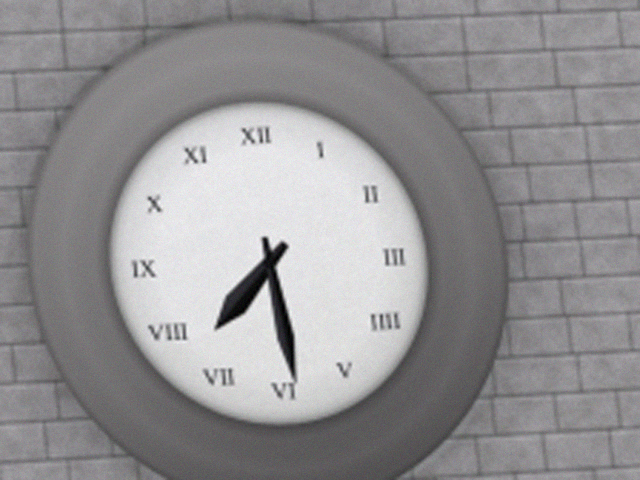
7:29
